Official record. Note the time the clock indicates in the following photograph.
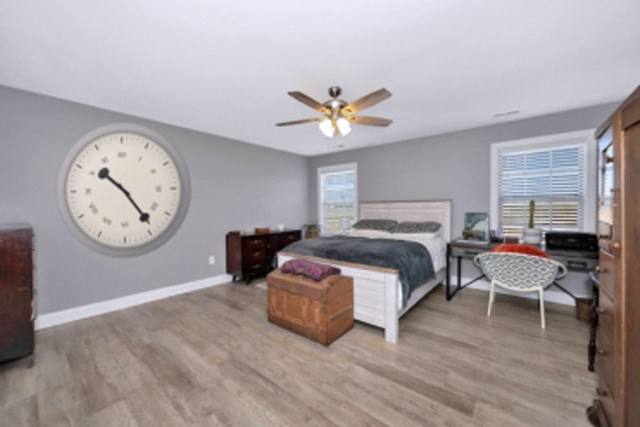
10:24
